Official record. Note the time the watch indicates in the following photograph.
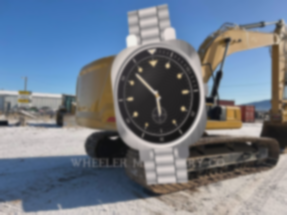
5:53
